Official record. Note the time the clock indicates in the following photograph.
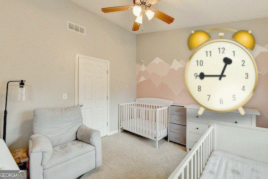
12:45
